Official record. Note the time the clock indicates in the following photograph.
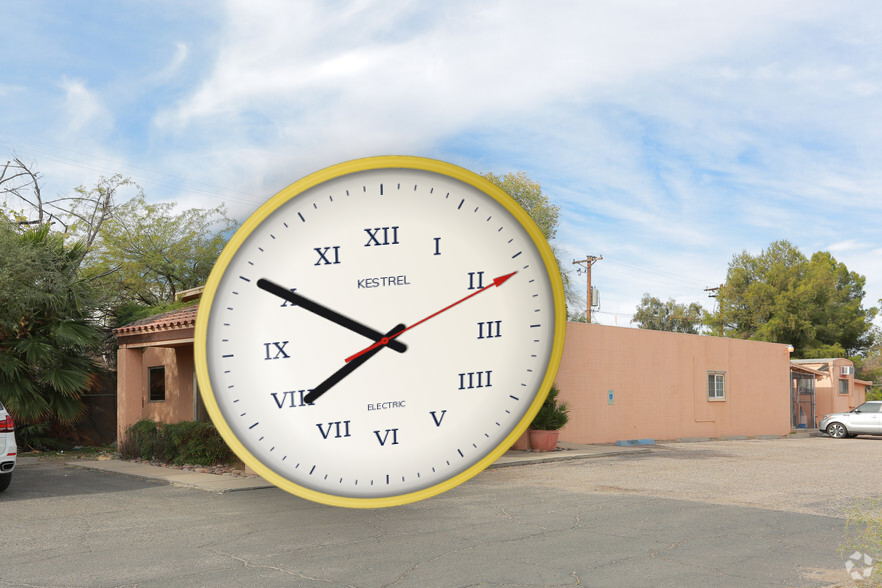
7:50:11
